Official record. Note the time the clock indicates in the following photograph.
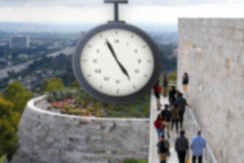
4:56
